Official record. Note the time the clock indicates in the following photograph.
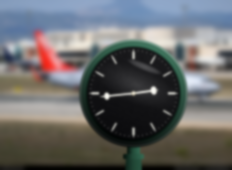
2:44
